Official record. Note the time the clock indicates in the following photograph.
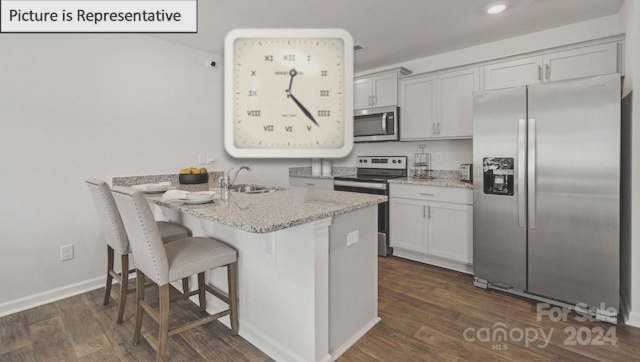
12:23
